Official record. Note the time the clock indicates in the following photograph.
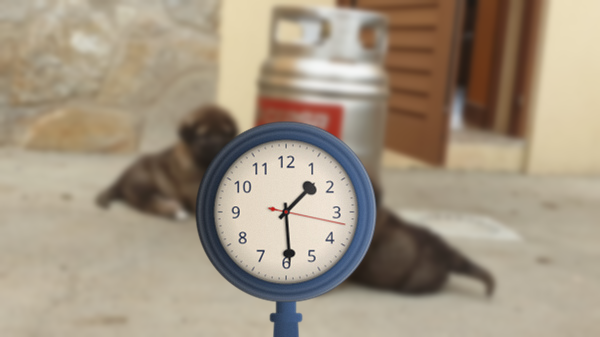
1:29:17
